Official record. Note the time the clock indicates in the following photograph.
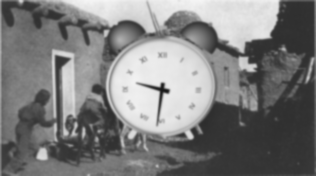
9:31
